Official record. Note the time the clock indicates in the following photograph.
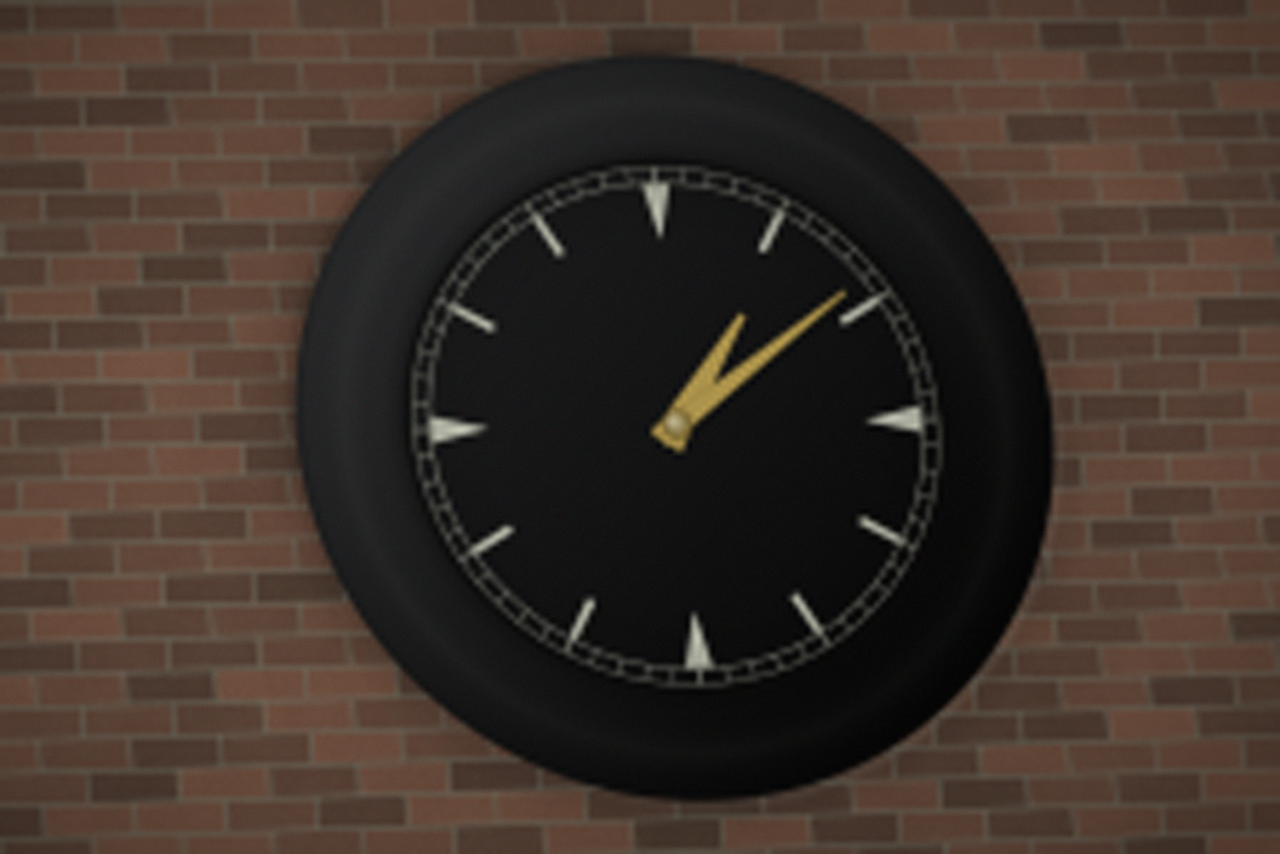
1:09
